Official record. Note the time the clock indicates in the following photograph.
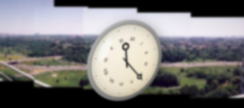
11:21
